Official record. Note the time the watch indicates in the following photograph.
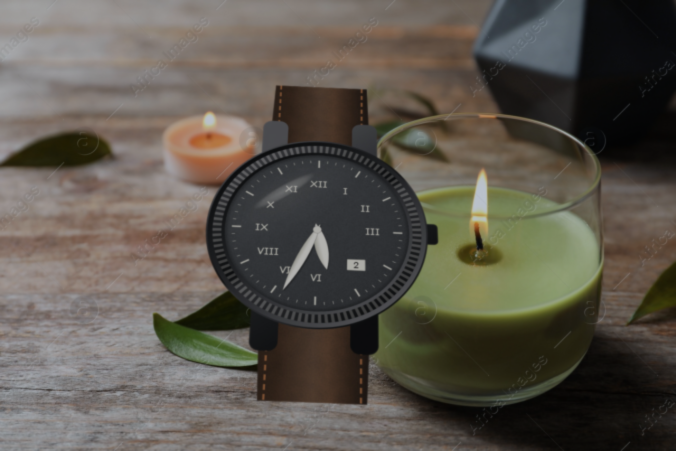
5:34
